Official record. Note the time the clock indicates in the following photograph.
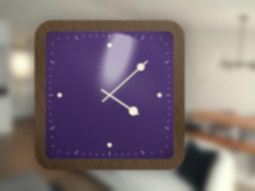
4:08
